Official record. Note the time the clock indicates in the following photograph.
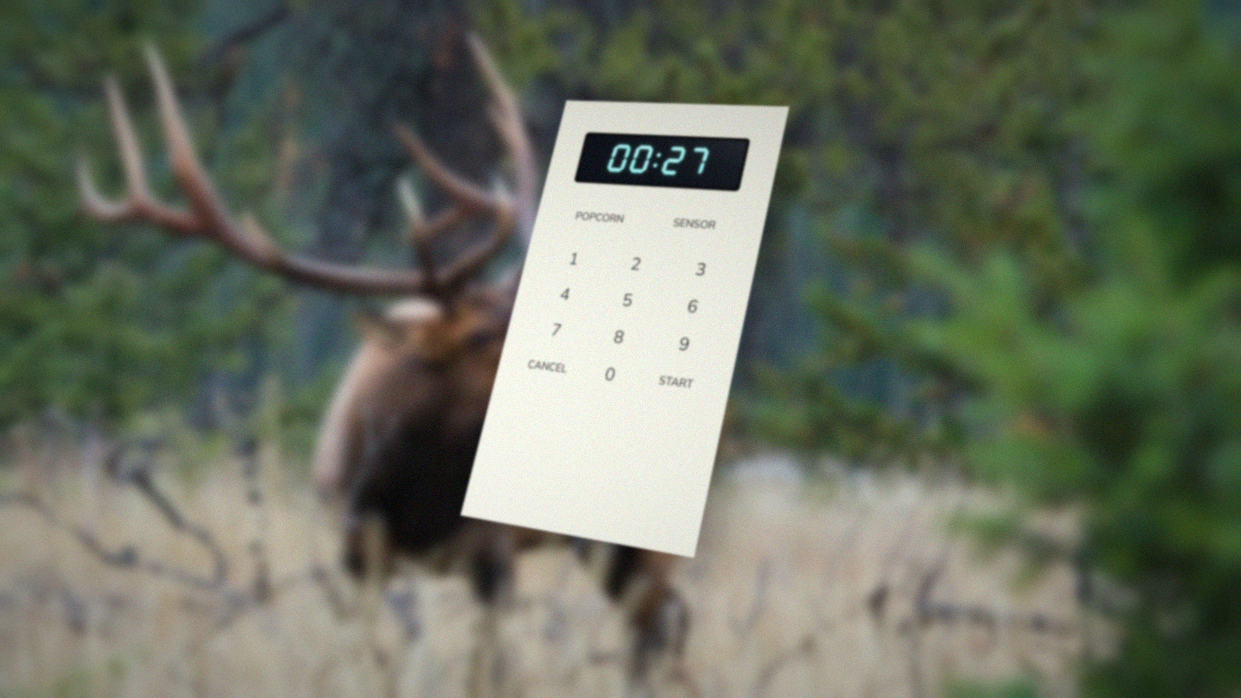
0:27
